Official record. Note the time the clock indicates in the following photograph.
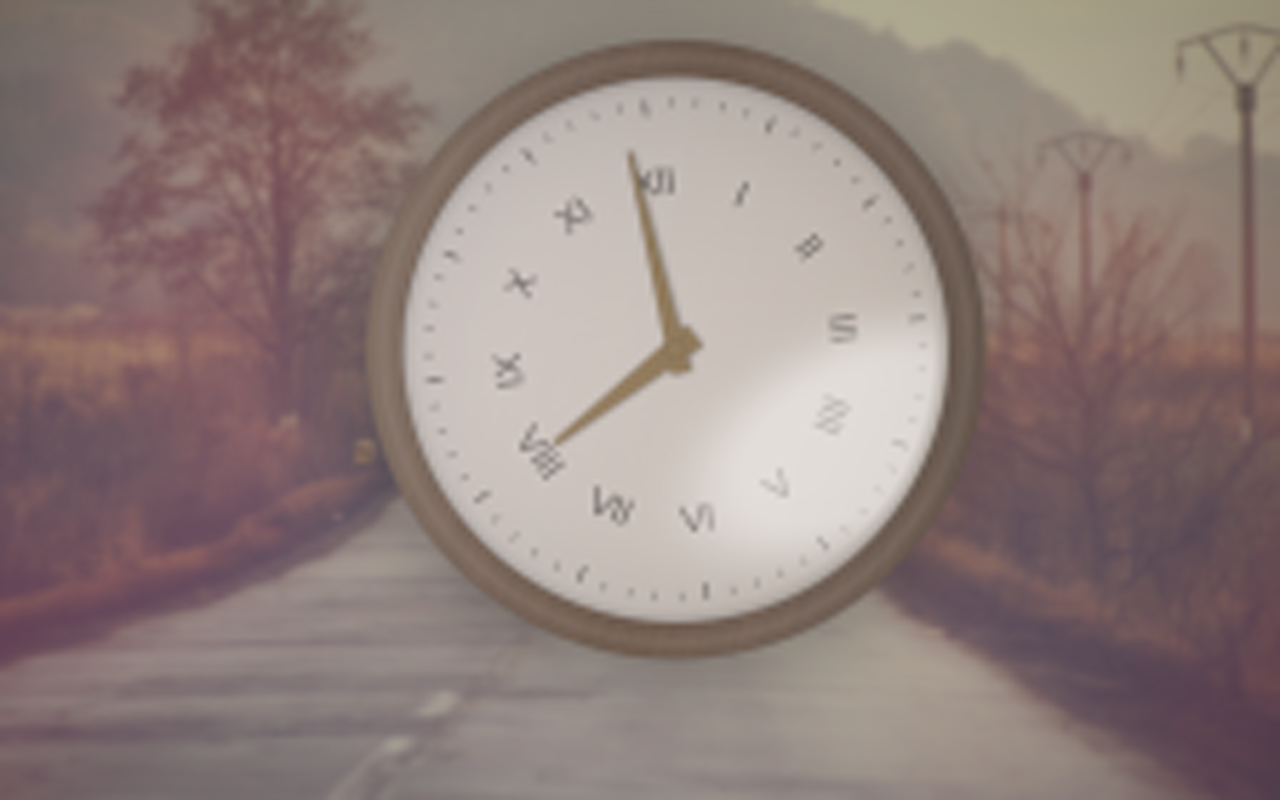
7:59
